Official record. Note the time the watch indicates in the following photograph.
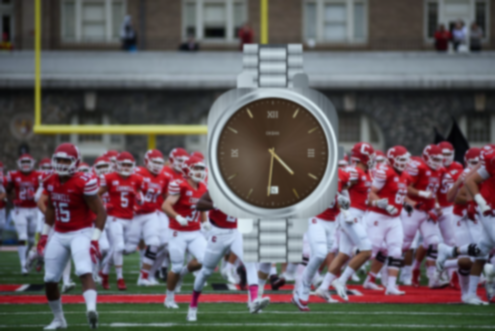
4:31
